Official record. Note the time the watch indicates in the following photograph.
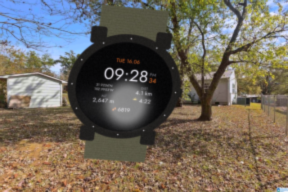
9:28
